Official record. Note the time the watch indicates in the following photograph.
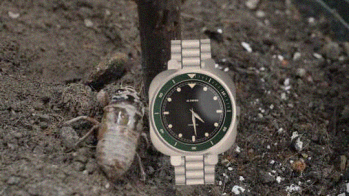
4:29
